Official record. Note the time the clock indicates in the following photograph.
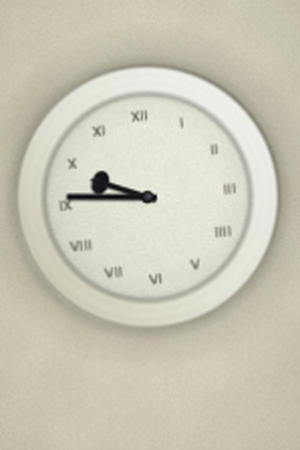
9:46
